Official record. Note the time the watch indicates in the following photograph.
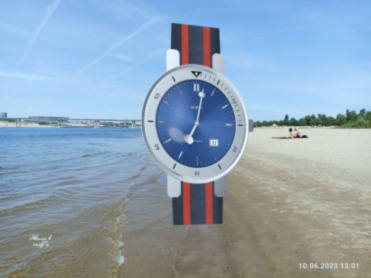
7:02
